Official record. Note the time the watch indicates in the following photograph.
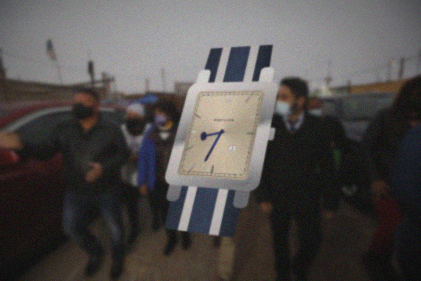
8:33
